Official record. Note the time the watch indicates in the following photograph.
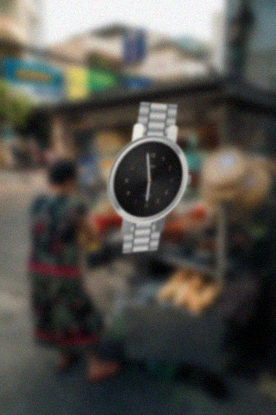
5:58
